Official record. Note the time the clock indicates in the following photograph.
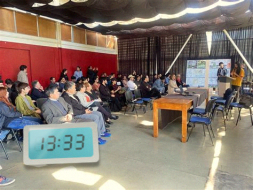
13:33
